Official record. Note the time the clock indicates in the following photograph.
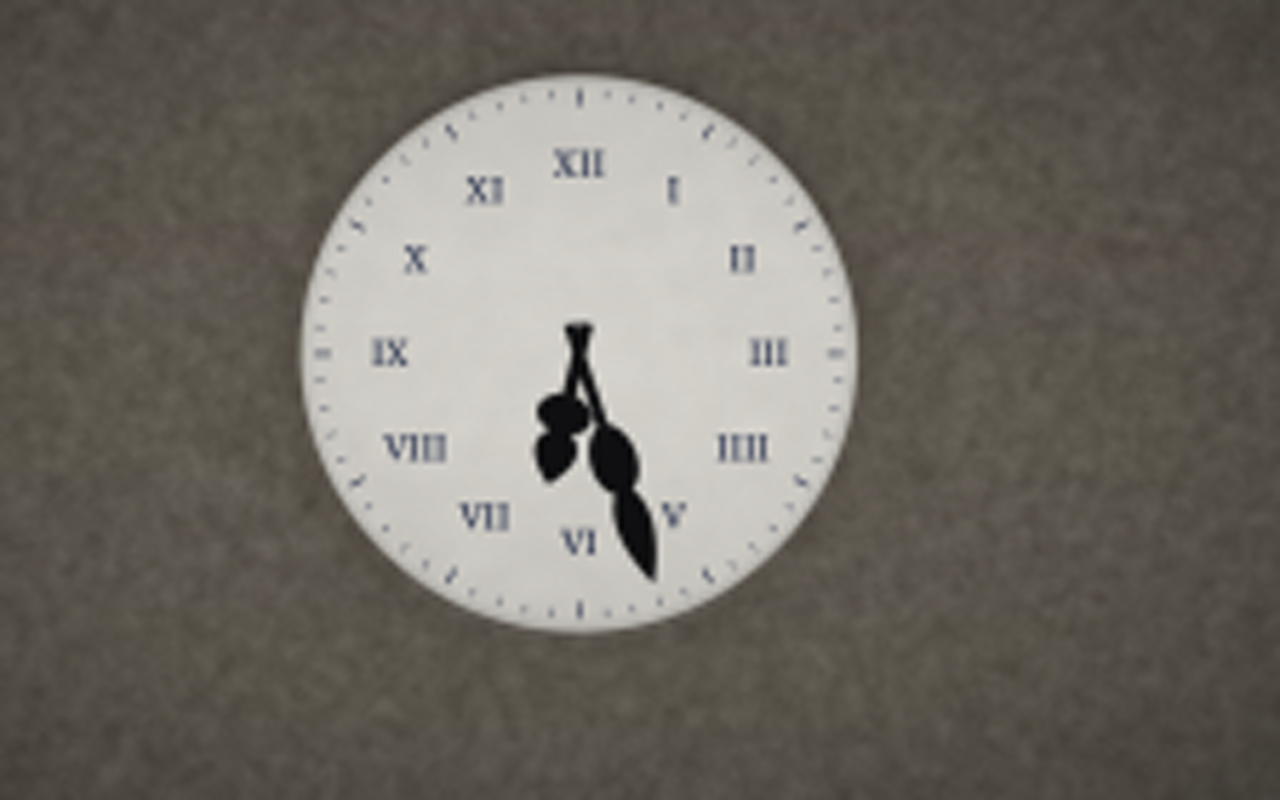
6:27
